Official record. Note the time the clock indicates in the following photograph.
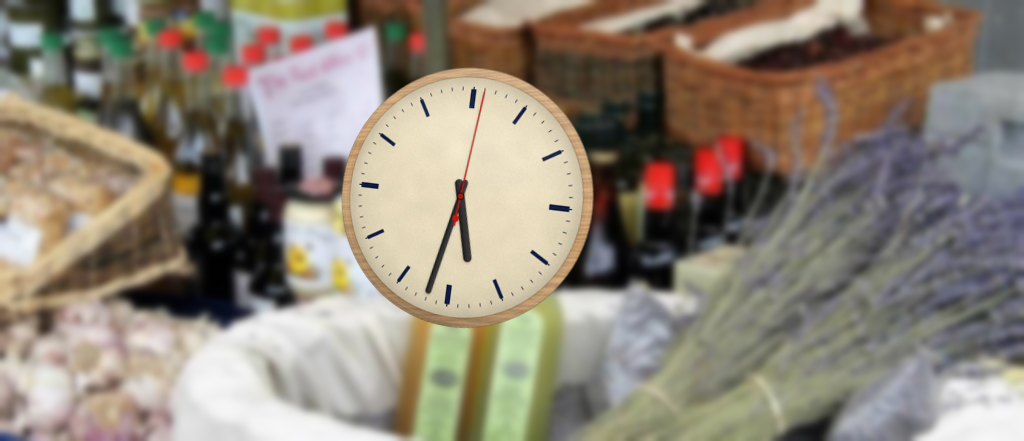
5:32:01
